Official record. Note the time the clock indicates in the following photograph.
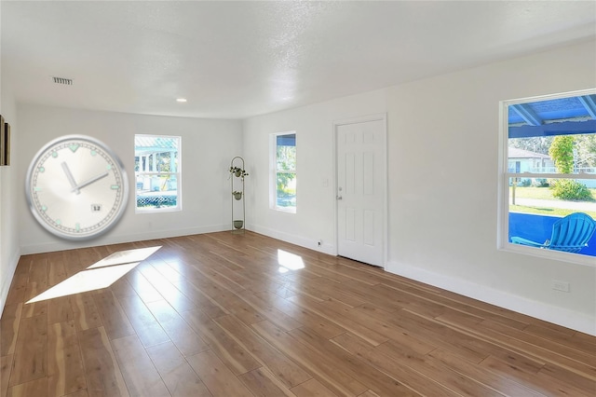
11:11
